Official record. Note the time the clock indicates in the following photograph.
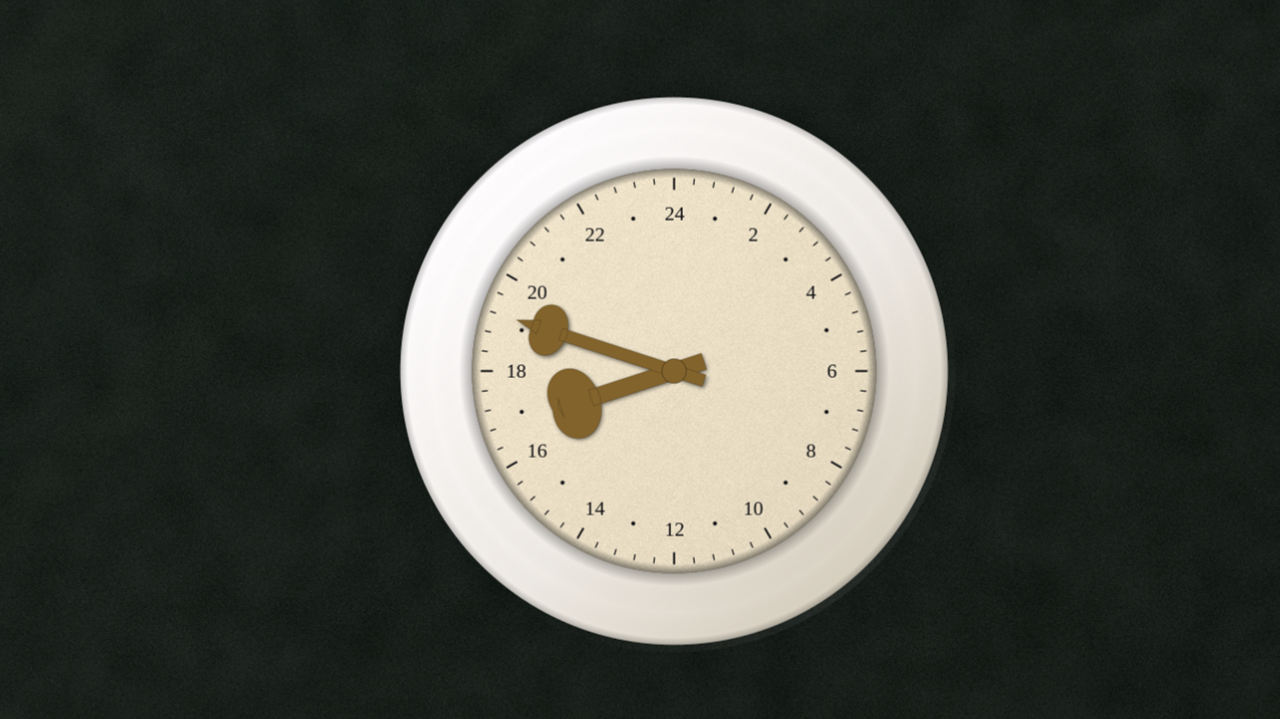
16:48
